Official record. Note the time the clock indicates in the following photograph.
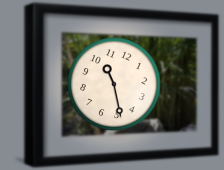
10:24
